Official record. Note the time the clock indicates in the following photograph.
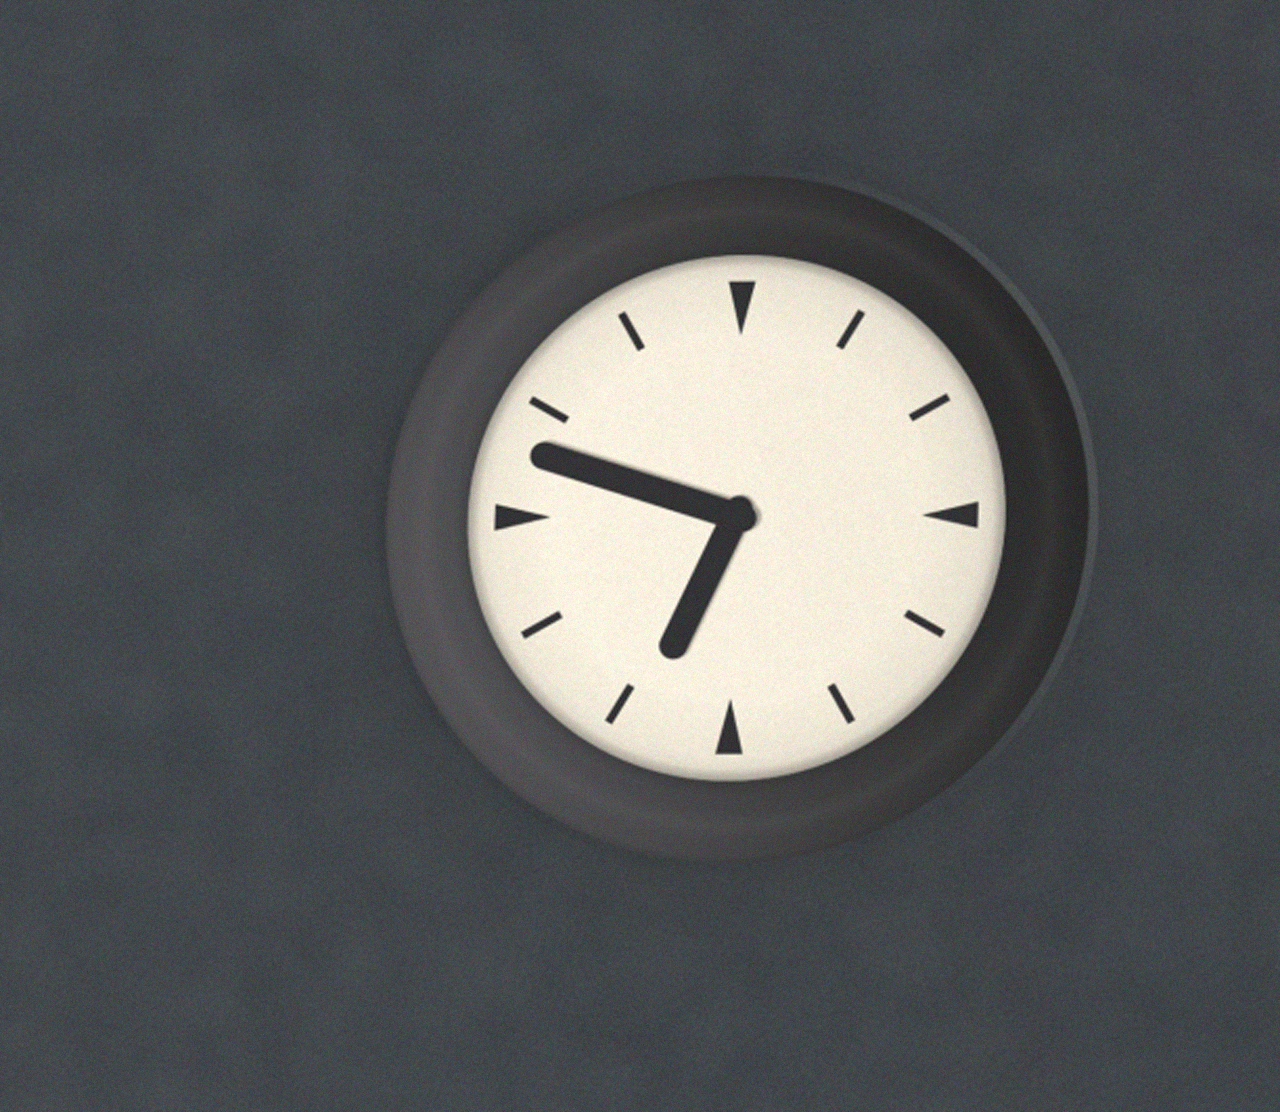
6:48
